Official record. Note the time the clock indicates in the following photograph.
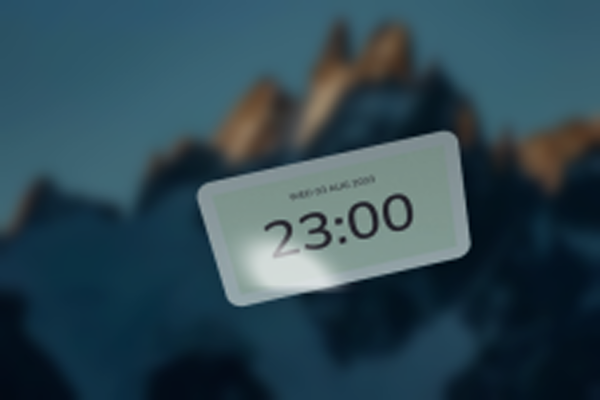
23:00
